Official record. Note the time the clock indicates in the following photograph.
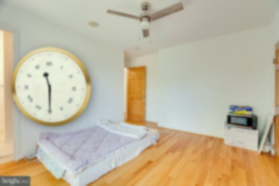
11:30
